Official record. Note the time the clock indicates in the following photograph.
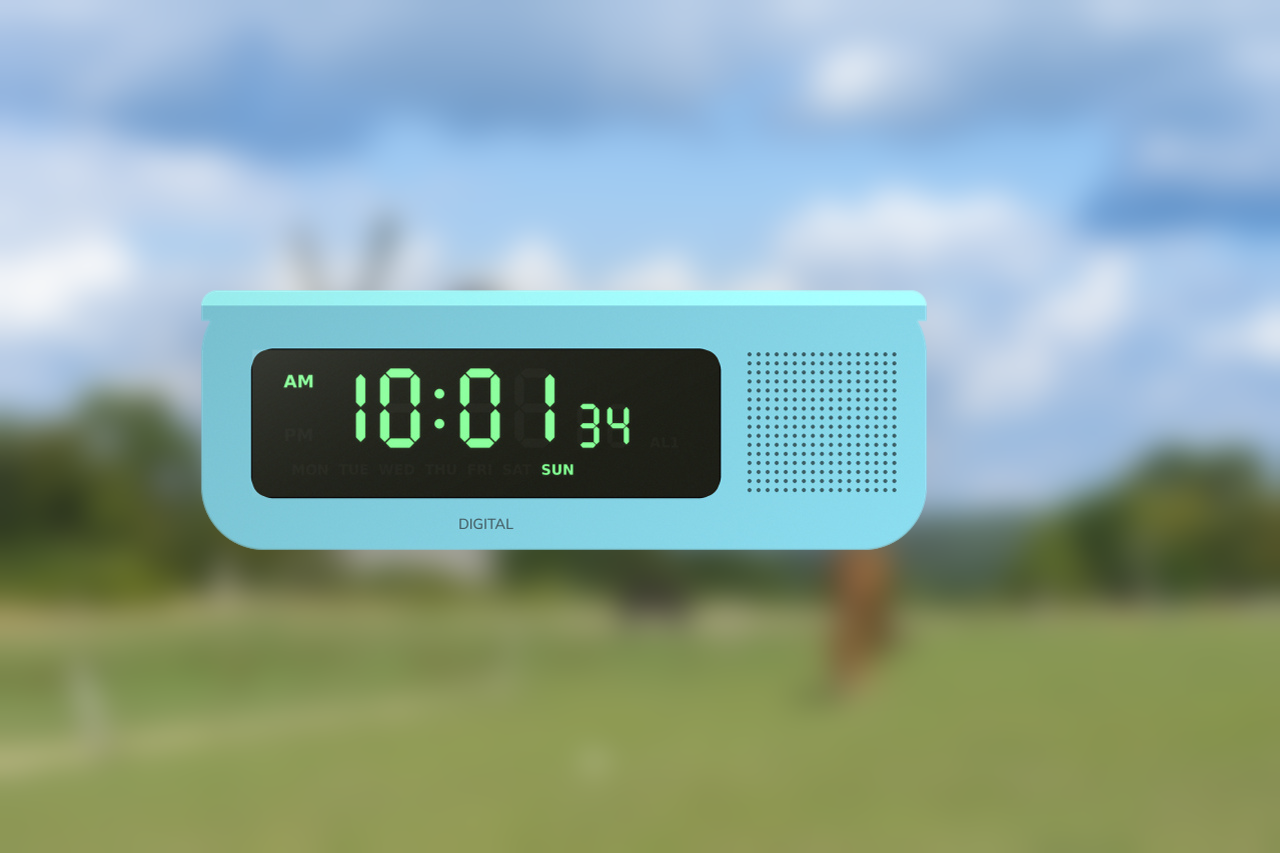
10:01:34
